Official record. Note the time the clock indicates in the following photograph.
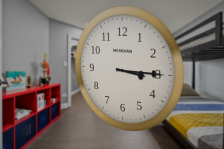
3:15
